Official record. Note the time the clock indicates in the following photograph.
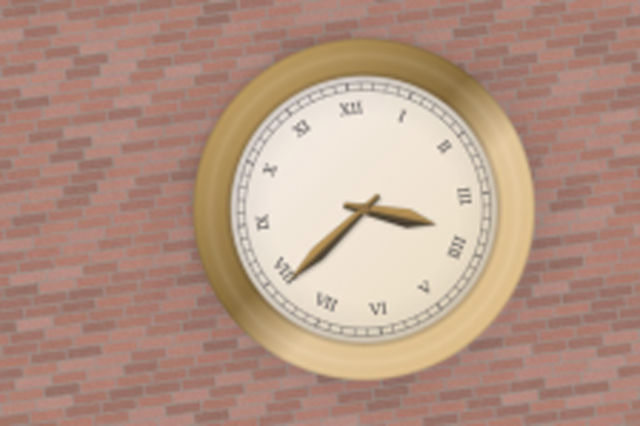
3:39
